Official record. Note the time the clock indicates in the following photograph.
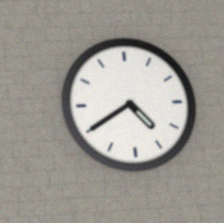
4:40
